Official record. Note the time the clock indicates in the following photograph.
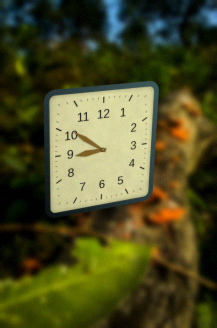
8:51
